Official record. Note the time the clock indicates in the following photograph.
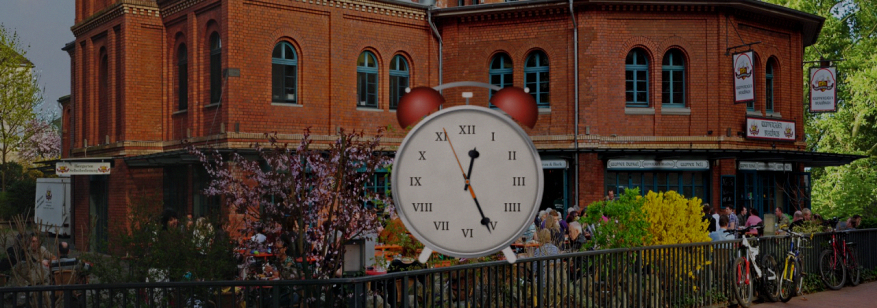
12:25:56
